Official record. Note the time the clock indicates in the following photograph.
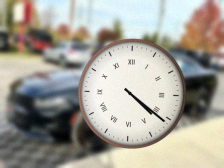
4:21
